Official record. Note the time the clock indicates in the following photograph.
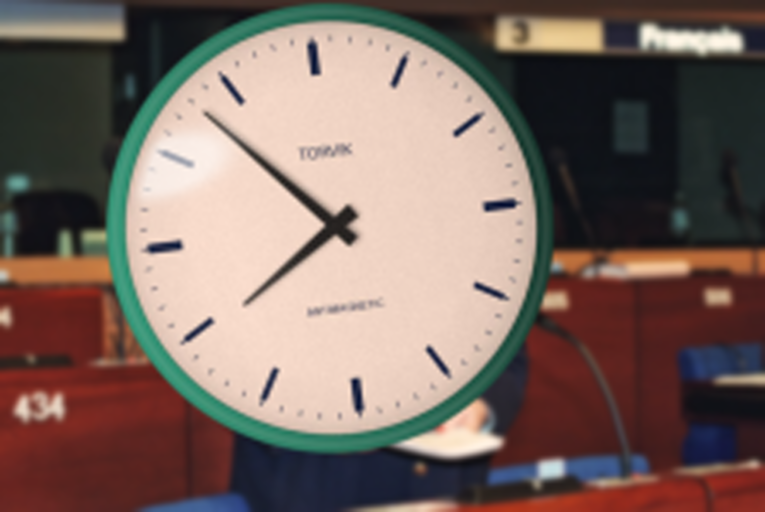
7:53
